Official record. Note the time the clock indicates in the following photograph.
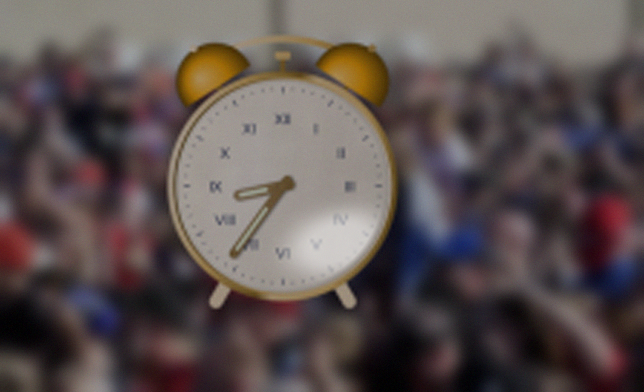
8:36
